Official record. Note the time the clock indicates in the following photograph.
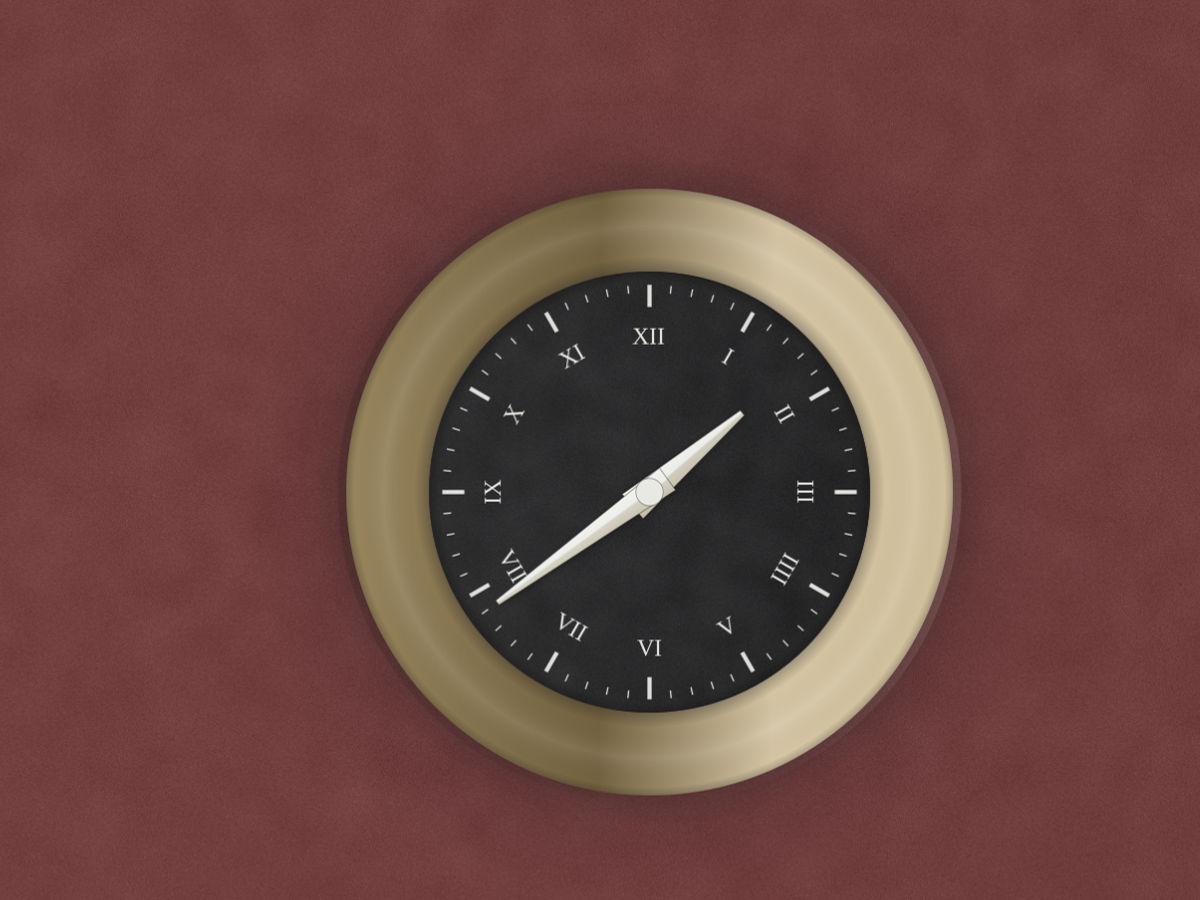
1:39
